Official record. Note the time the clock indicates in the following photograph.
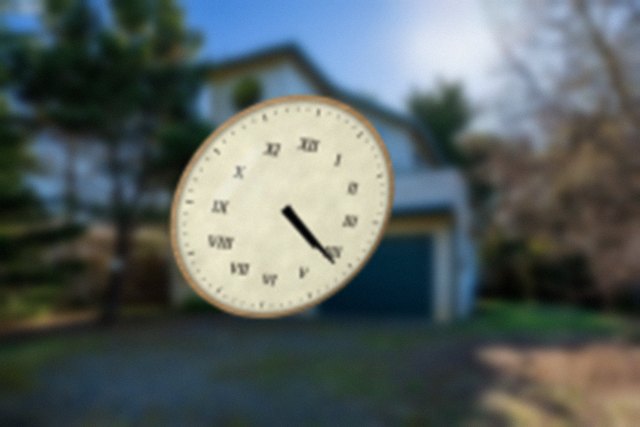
4:21
